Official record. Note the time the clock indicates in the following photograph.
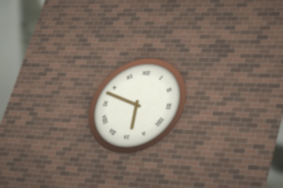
5:48
